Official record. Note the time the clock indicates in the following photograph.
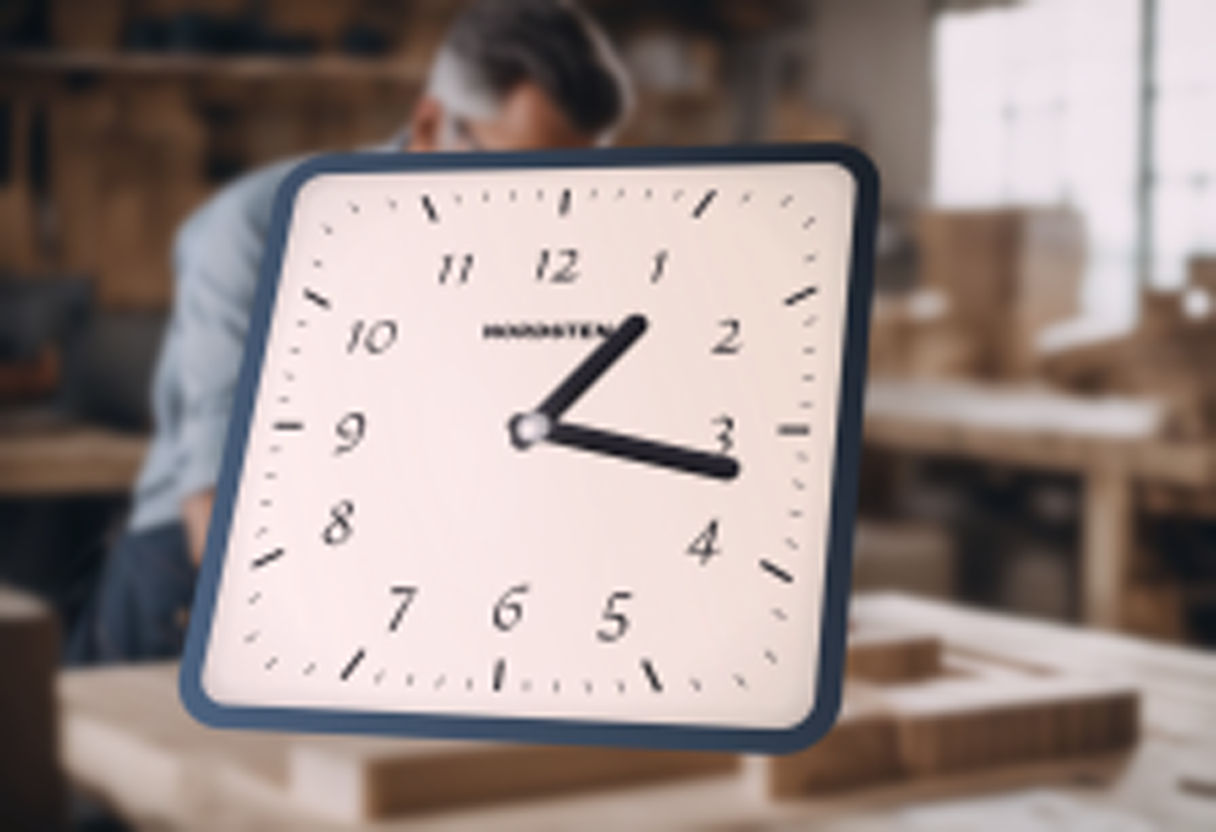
1:17
